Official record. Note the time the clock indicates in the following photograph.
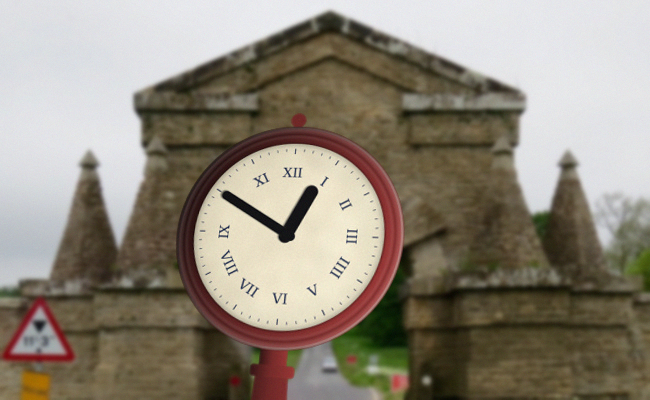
12:50
